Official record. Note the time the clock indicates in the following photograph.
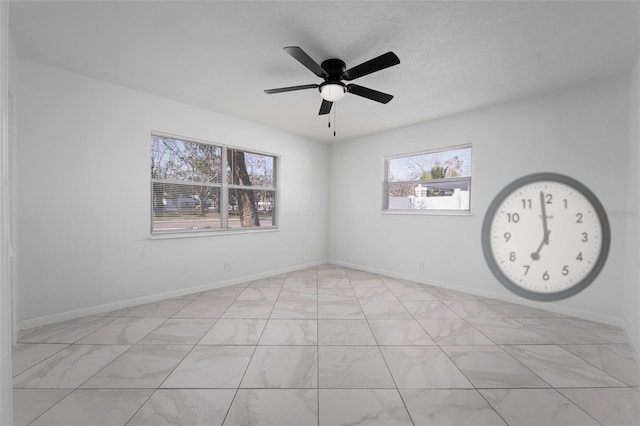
6:59
